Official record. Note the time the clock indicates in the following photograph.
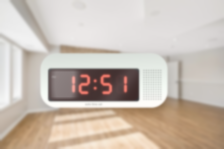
12:51
